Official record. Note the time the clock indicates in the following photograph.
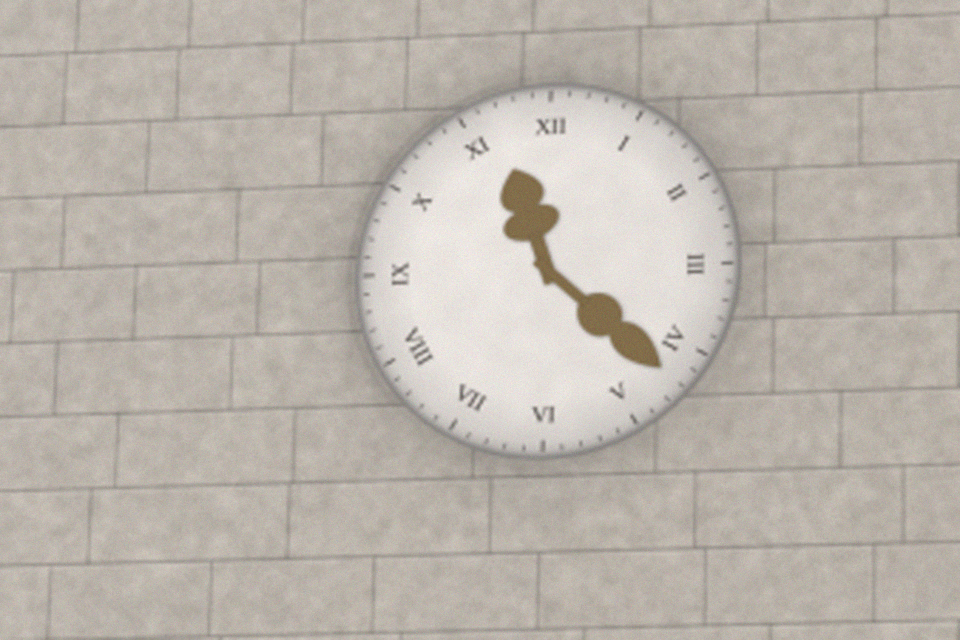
11:22
